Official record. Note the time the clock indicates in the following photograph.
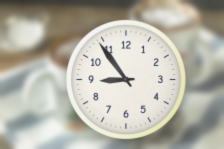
8:54
